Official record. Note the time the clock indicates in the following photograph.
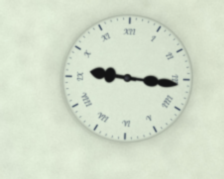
9:16
